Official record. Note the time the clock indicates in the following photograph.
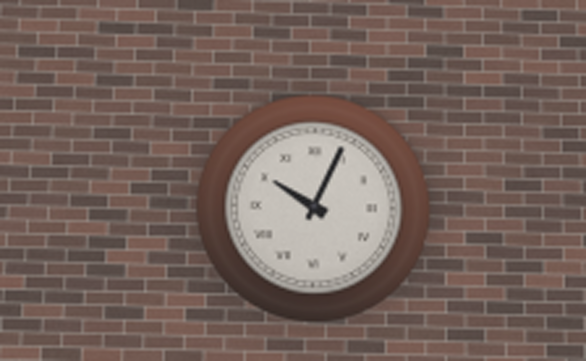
10:04
